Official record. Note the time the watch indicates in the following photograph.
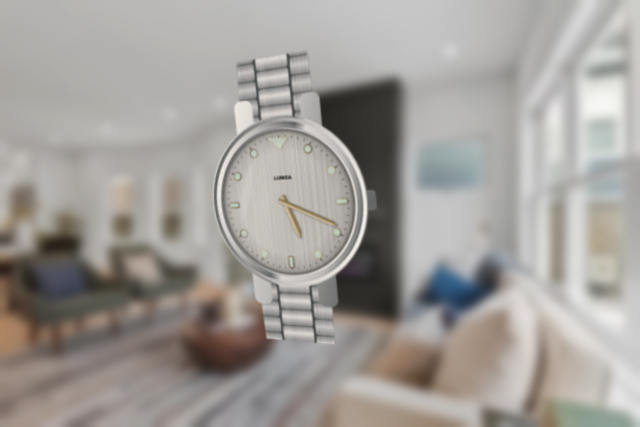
5:19
